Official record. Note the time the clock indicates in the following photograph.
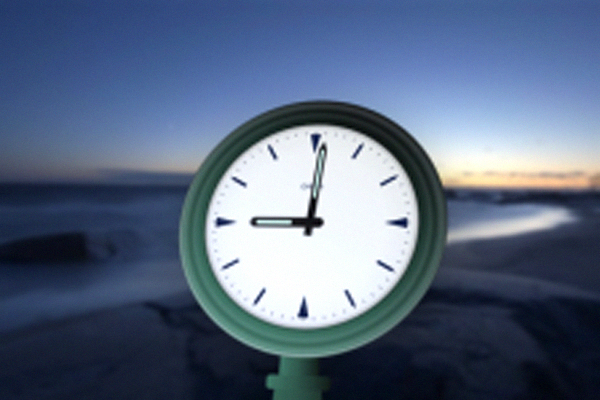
9:01
